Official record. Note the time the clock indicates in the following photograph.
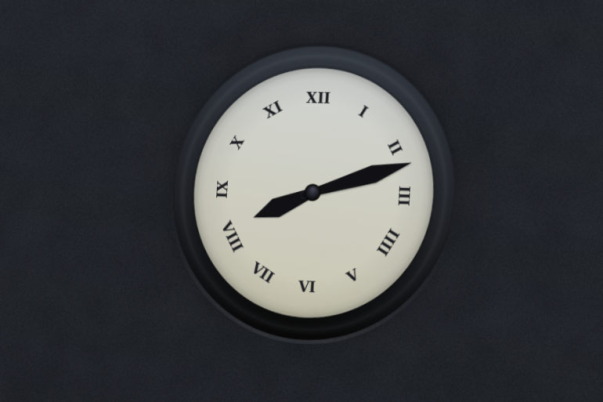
8:12
